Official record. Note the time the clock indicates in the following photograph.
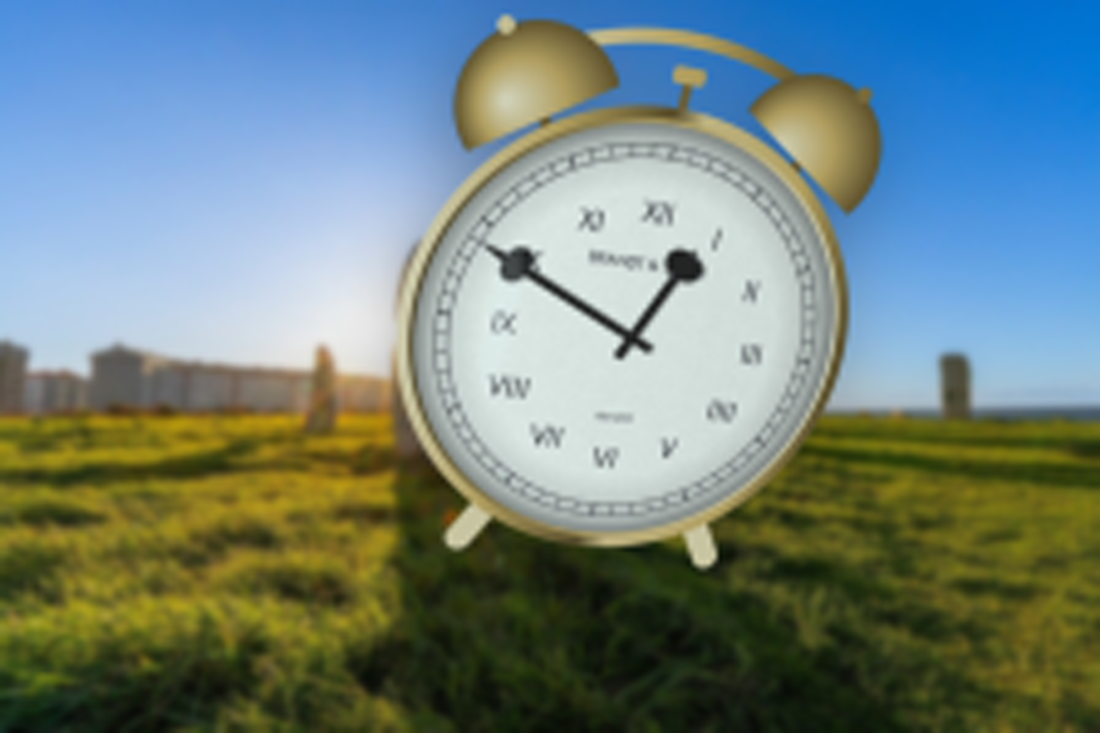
12:49
